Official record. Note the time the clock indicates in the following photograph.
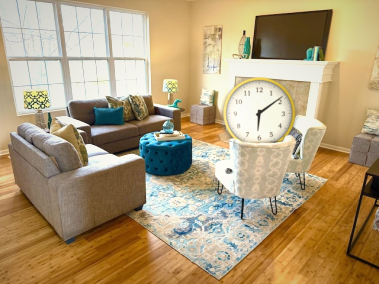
6:09
